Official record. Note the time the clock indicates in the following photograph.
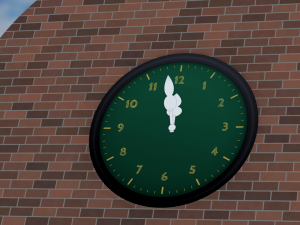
11:58
